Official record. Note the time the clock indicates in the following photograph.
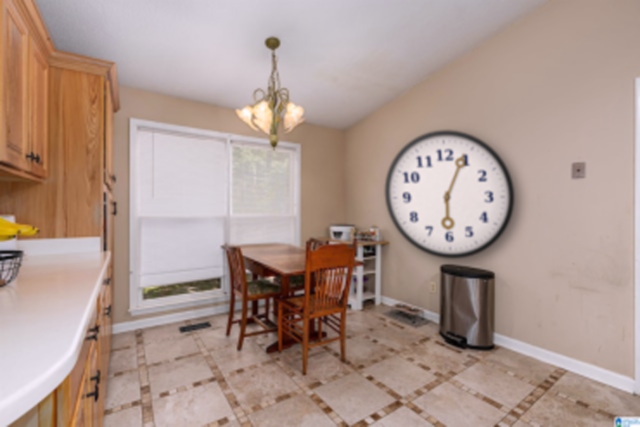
6:04
